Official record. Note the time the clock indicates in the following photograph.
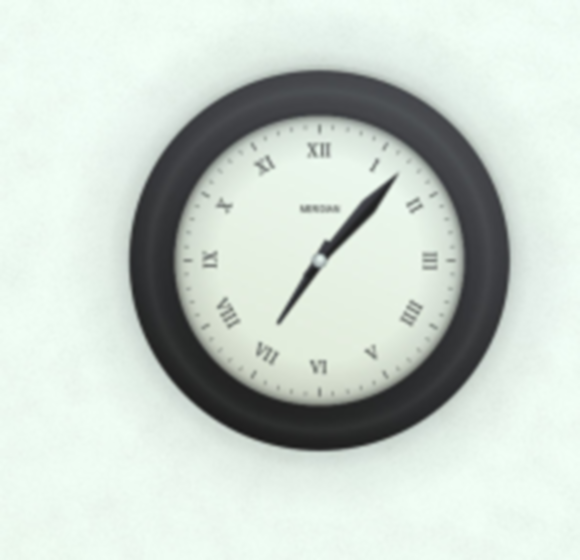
7:07
